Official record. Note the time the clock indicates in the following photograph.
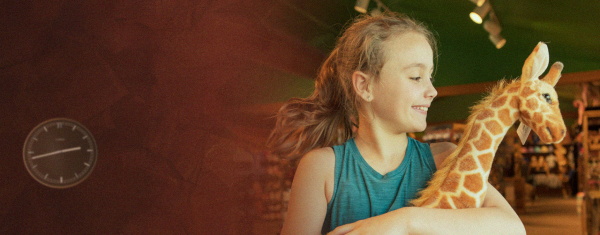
2:43
